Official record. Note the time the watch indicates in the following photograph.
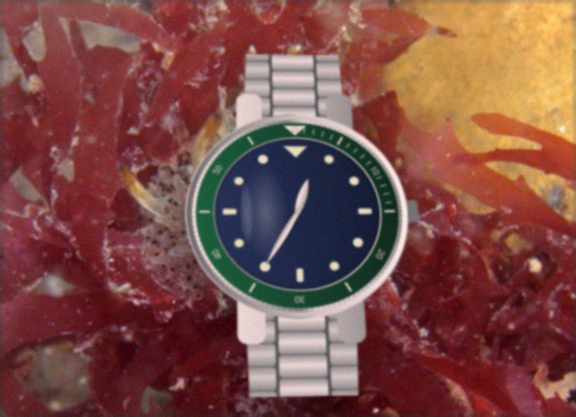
12:35
